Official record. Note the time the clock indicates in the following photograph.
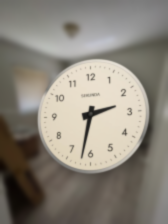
2:32
